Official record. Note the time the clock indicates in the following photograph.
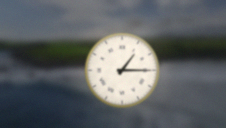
1:15
